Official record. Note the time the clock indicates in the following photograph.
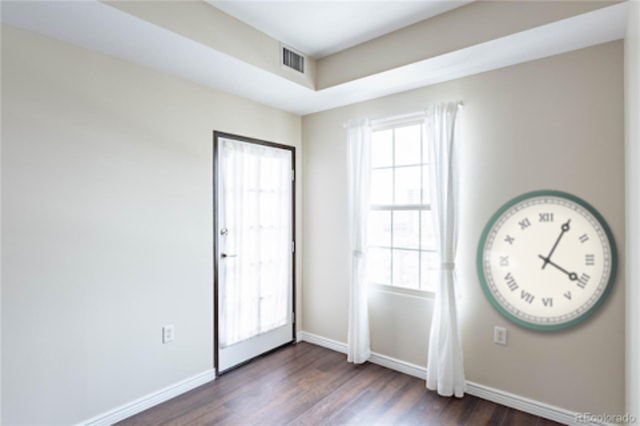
4:05
